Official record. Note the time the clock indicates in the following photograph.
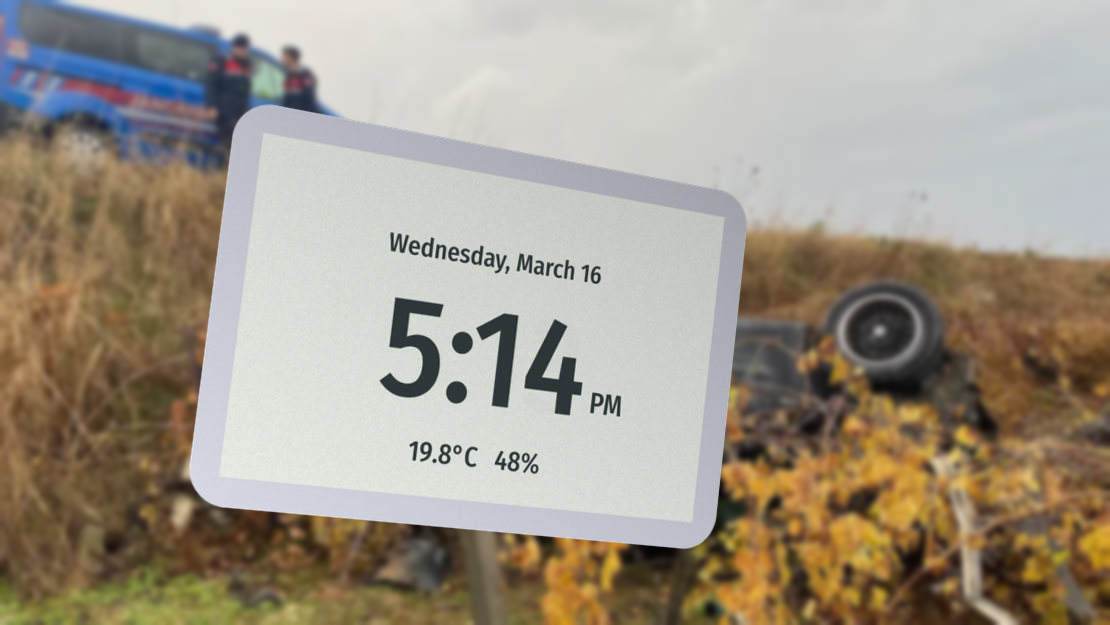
5:14
